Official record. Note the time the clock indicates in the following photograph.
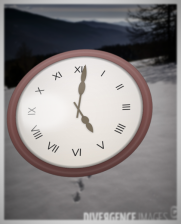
5:01
